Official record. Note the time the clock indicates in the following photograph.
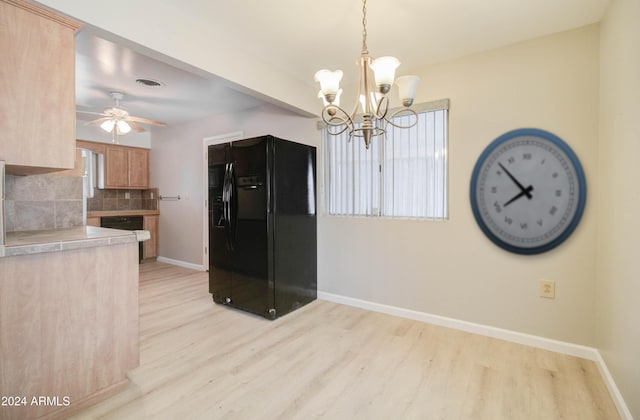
7:52
